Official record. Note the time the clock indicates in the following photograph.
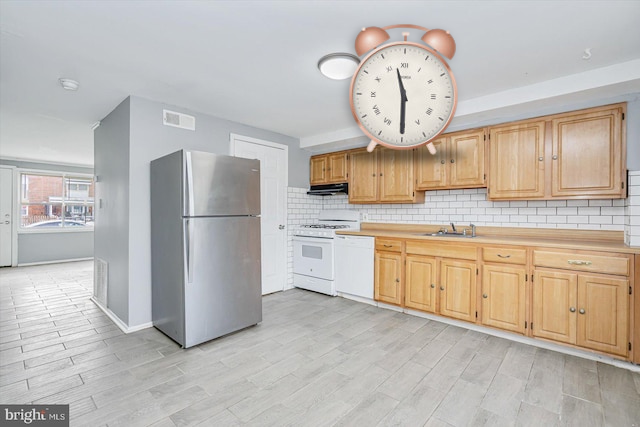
11:30
